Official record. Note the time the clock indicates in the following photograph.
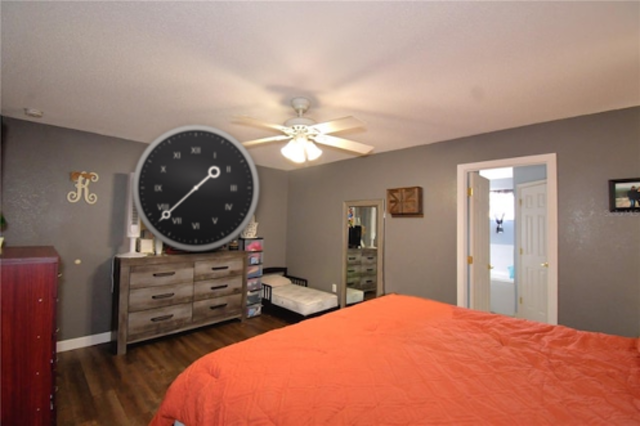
1:38
